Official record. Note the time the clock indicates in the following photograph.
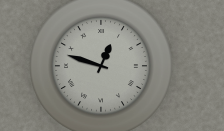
12:48
